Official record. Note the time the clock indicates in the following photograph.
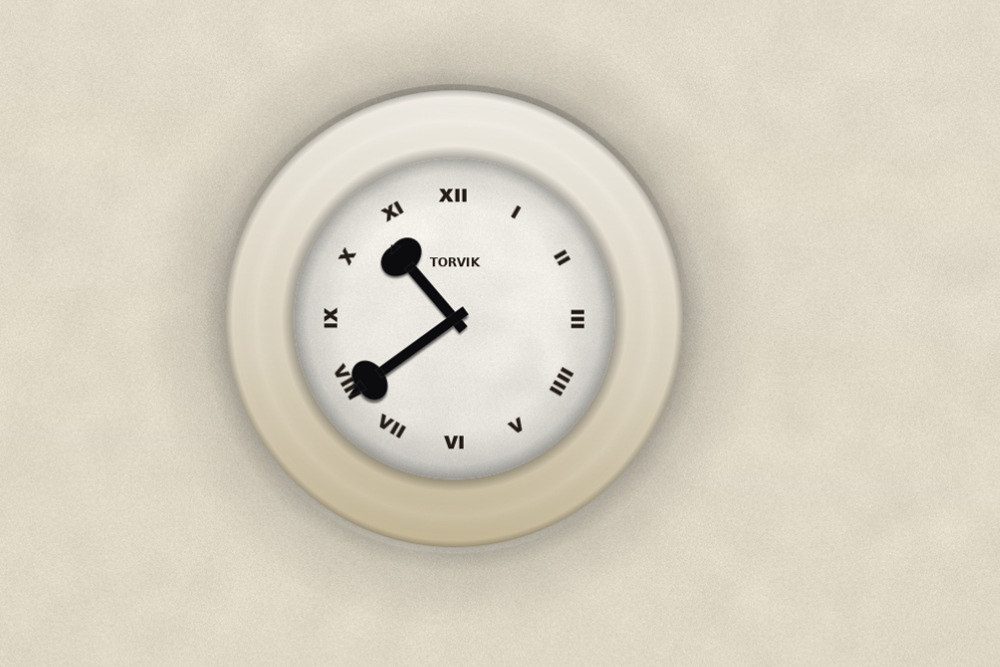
10:39
